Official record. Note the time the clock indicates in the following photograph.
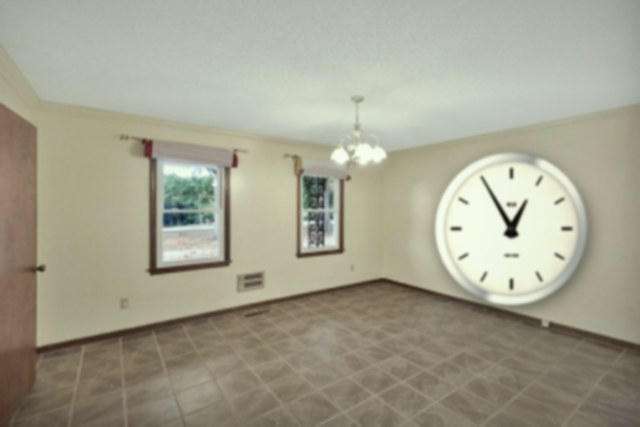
12:55
